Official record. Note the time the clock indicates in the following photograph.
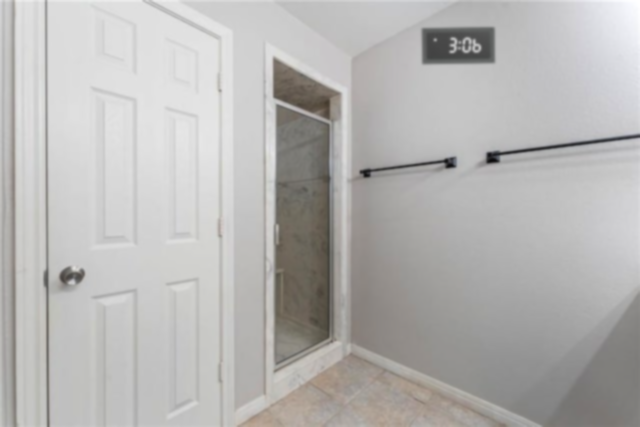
3:06
